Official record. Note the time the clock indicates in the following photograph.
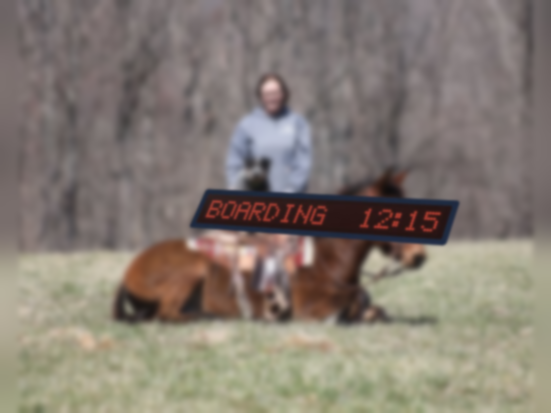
12:15
